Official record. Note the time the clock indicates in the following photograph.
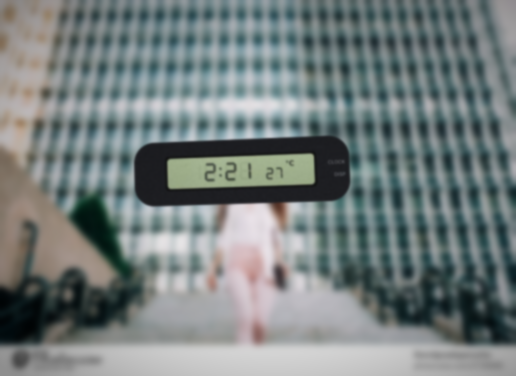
2:21
